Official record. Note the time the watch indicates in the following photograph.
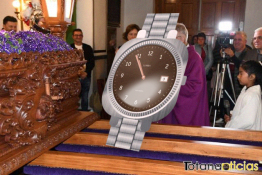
10:54
